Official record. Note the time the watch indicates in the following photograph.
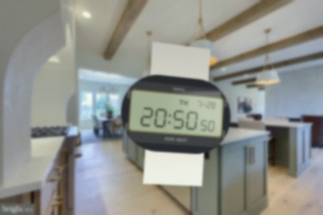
20:50
